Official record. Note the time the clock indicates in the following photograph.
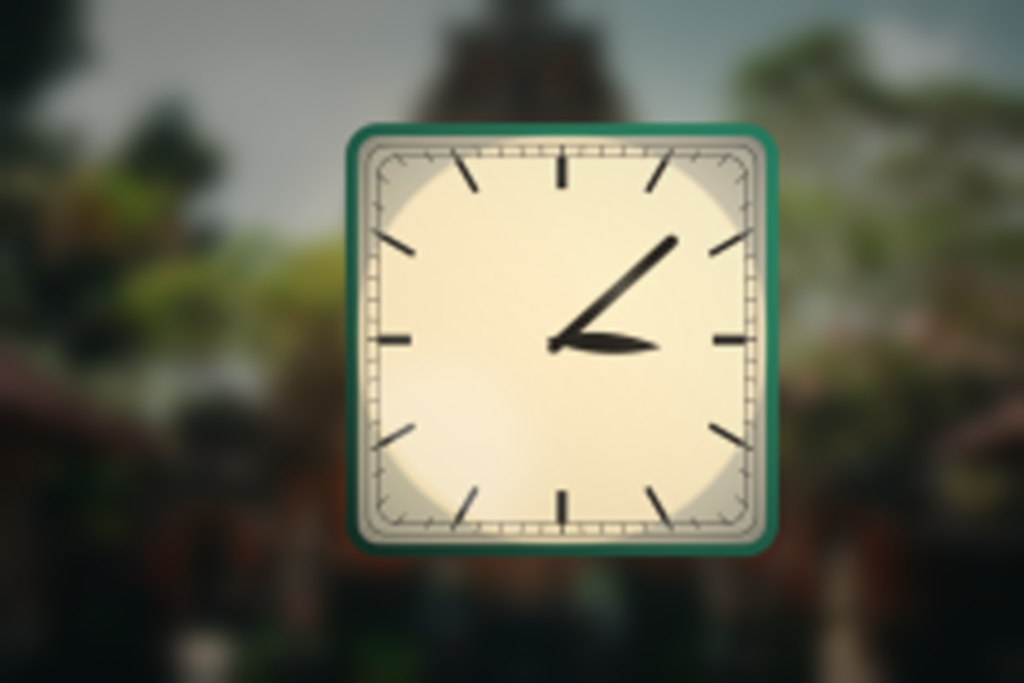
3:08
